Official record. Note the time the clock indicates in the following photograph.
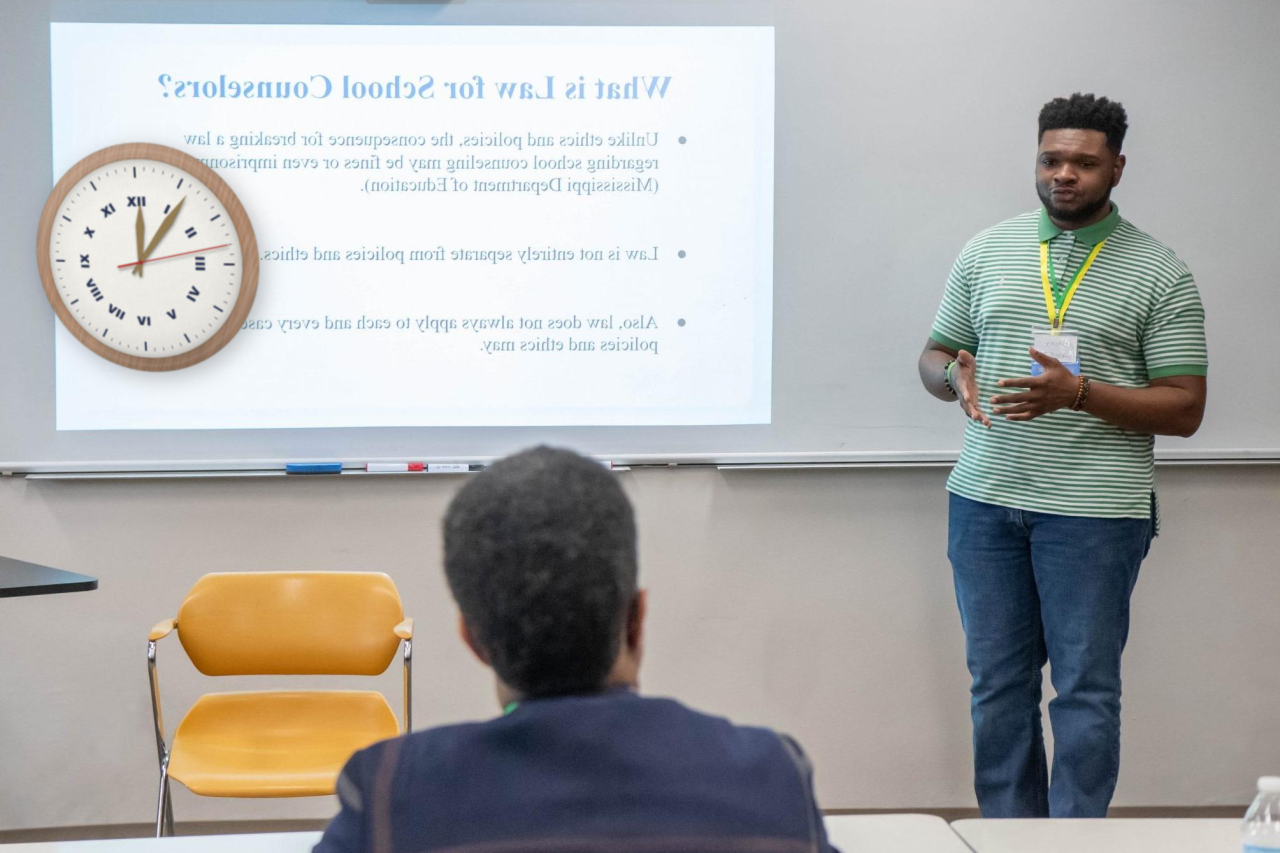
12:06:13
